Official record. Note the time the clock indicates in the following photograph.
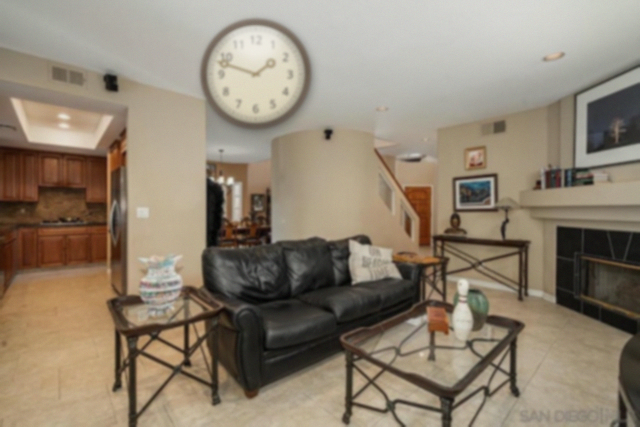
1:48
